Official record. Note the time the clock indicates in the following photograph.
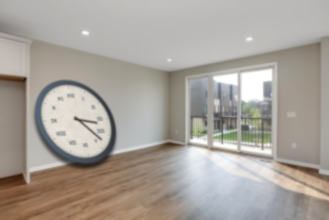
3:23
